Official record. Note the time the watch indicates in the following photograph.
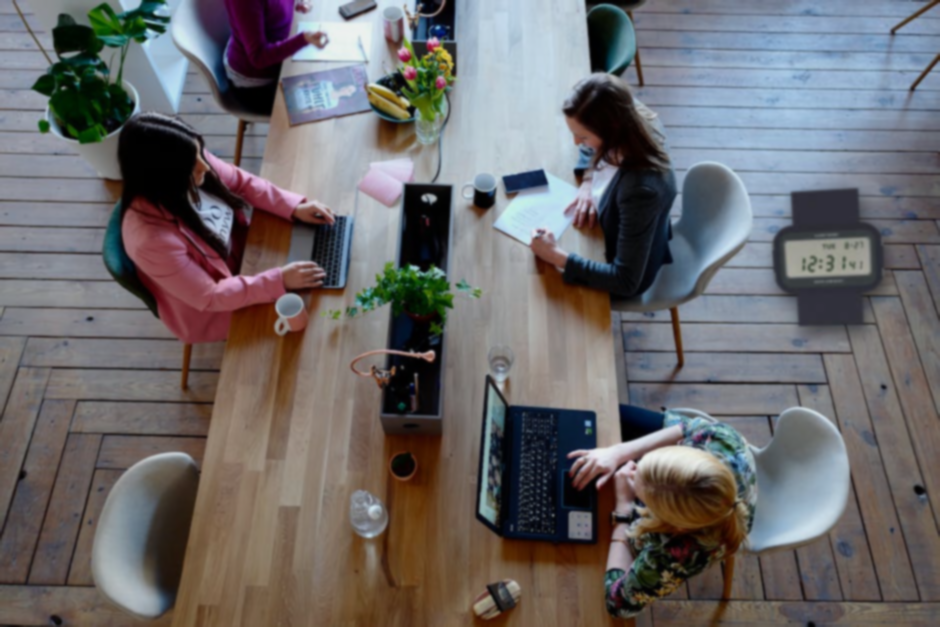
12:31
